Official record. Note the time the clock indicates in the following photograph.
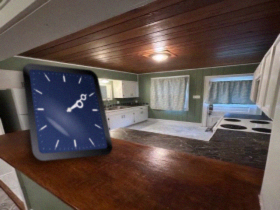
2:09
